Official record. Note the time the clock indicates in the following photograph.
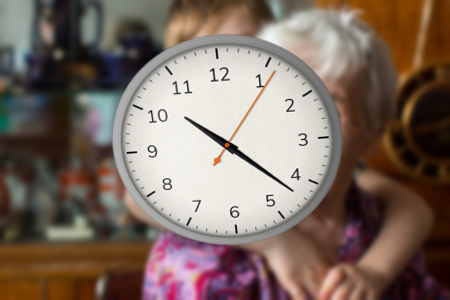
10:22:06
